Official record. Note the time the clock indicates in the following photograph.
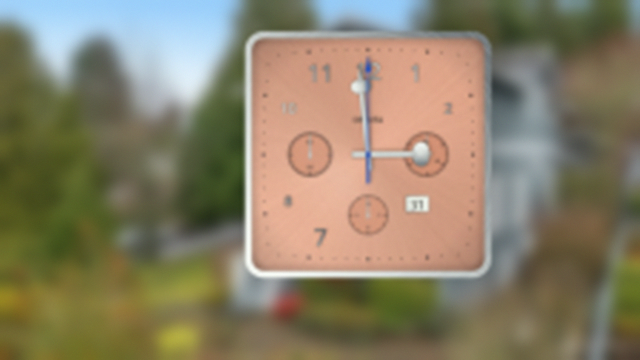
2:59
